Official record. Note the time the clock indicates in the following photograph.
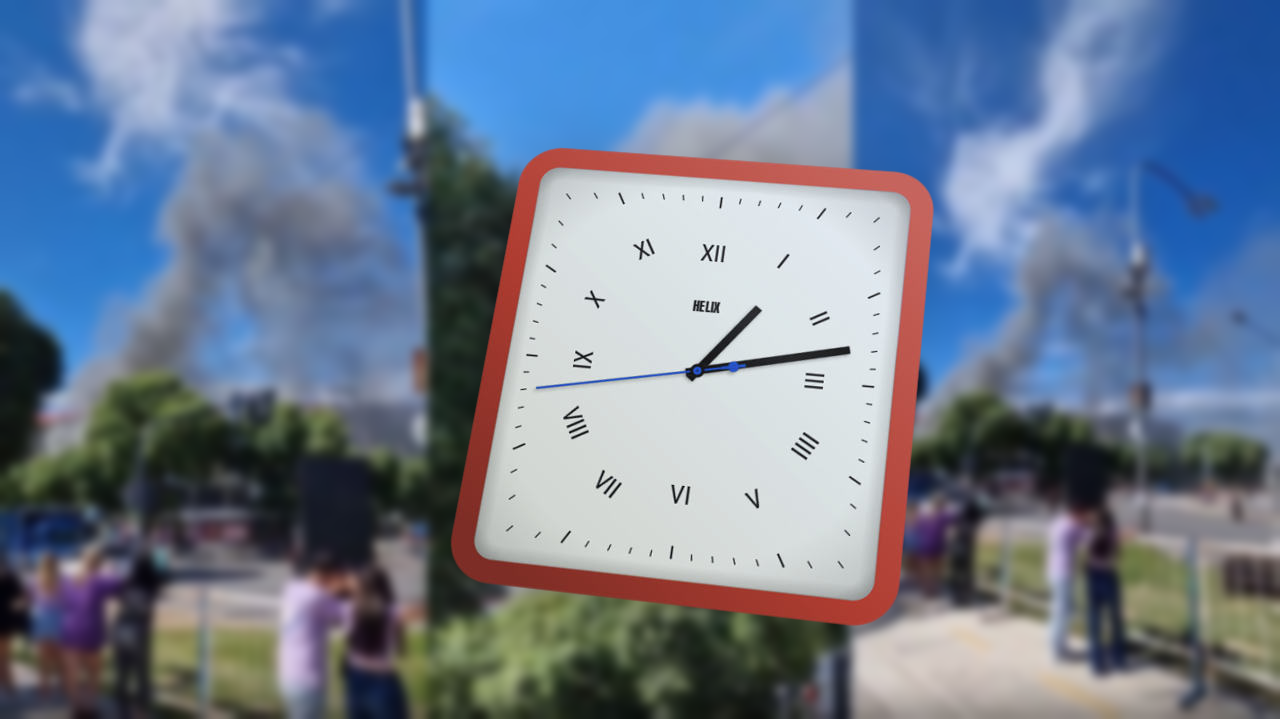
1:12:43
